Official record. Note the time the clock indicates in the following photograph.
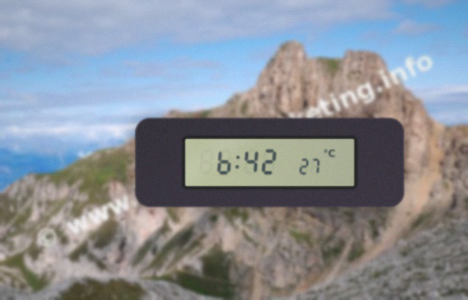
6:42
